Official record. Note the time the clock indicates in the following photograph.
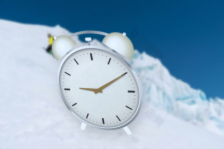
9:10
